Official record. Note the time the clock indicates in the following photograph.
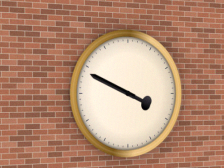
3:49
